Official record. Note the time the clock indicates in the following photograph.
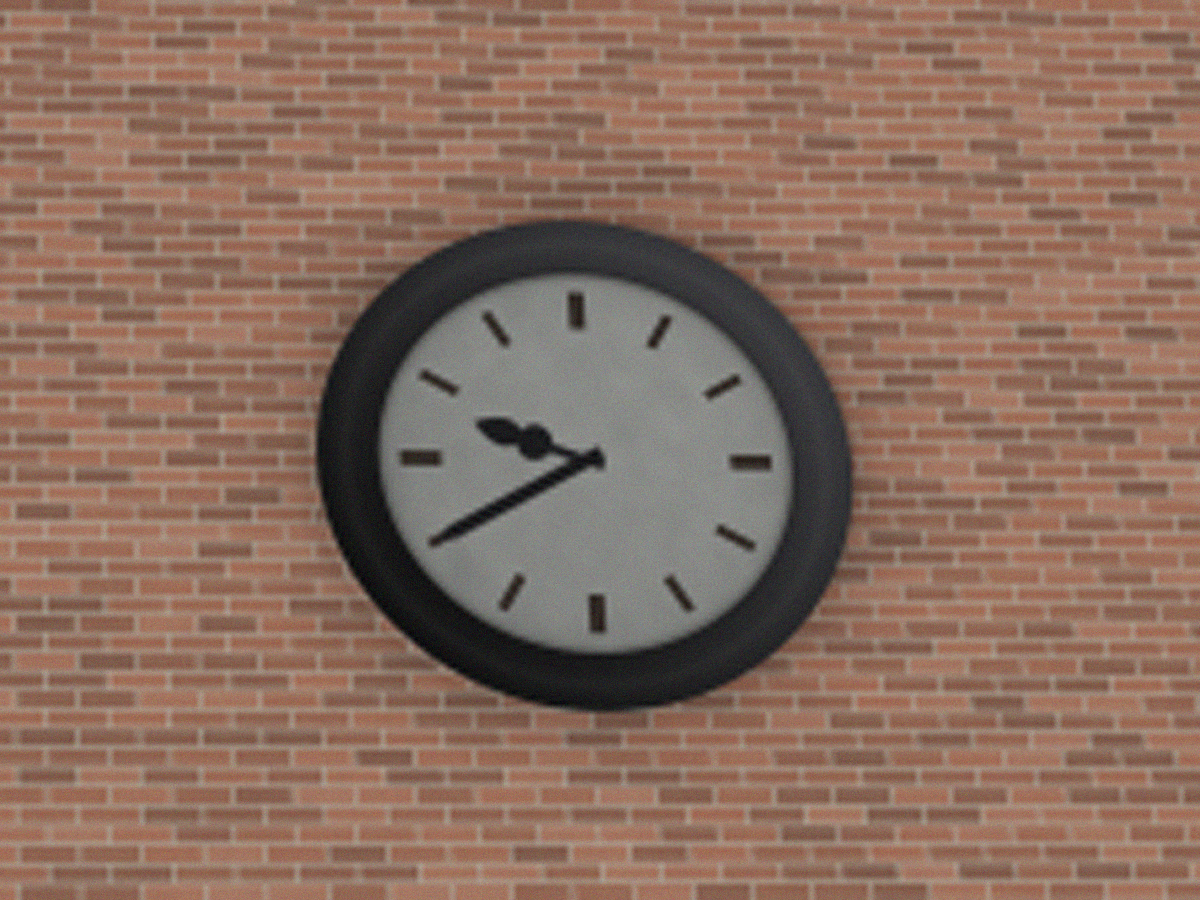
9:40
